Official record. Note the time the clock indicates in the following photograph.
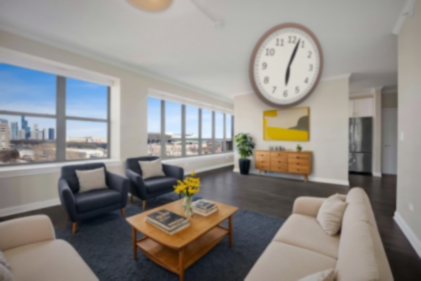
6:03
